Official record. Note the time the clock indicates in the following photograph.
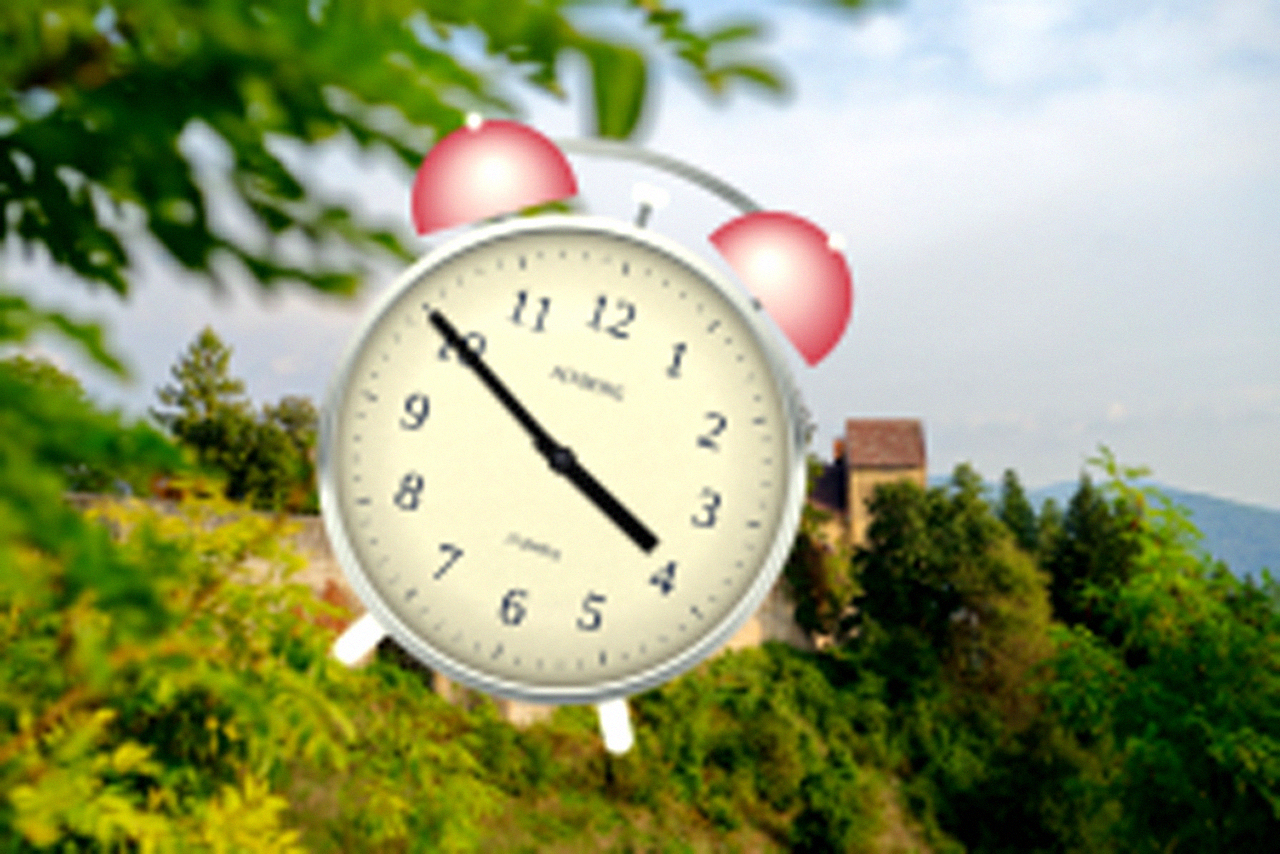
3:50
